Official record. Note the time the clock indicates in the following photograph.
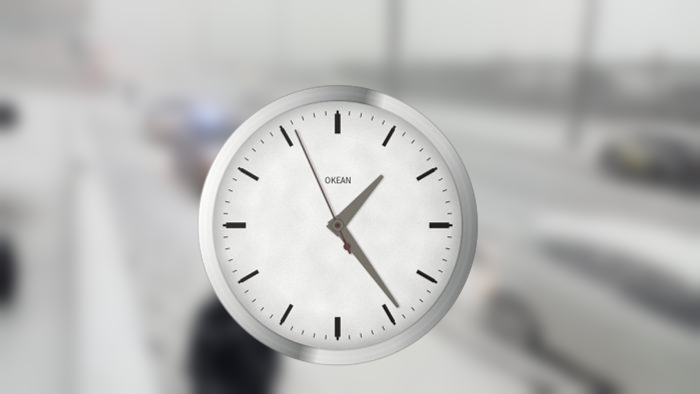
1:23:56
